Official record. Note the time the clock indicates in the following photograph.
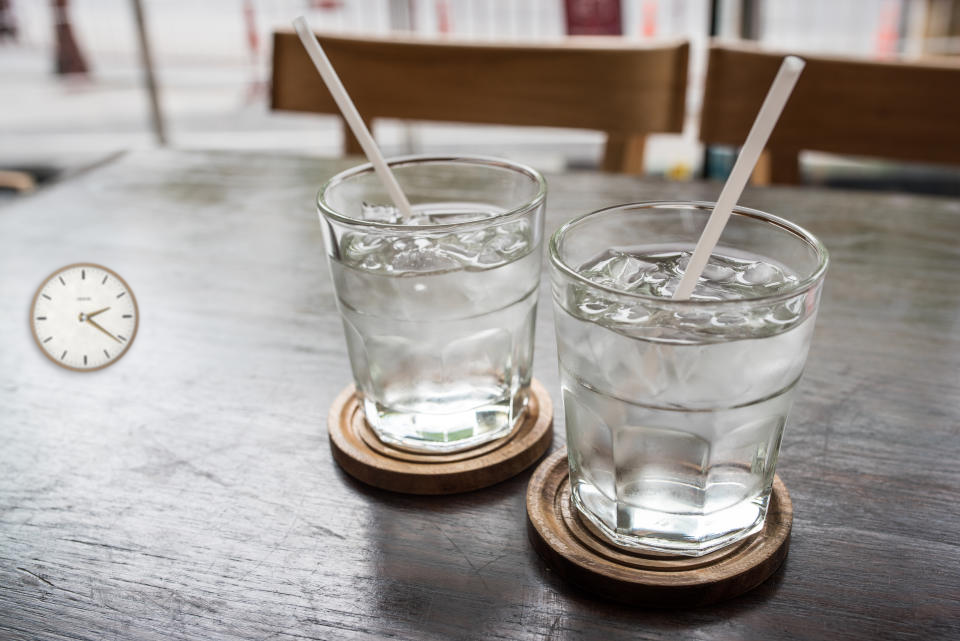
2:21
